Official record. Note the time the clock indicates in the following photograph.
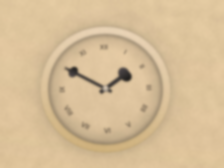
1:50
